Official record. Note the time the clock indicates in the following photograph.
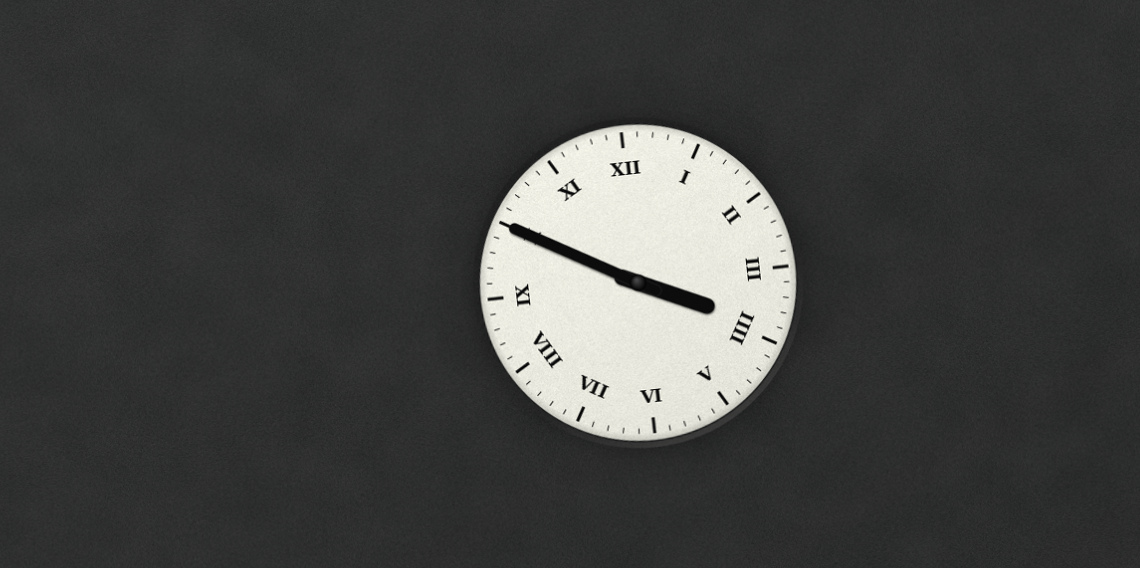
3:50
